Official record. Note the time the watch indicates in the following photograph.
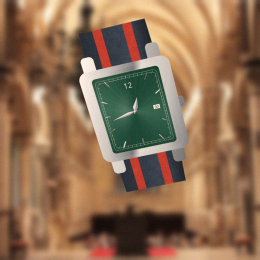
12:43
